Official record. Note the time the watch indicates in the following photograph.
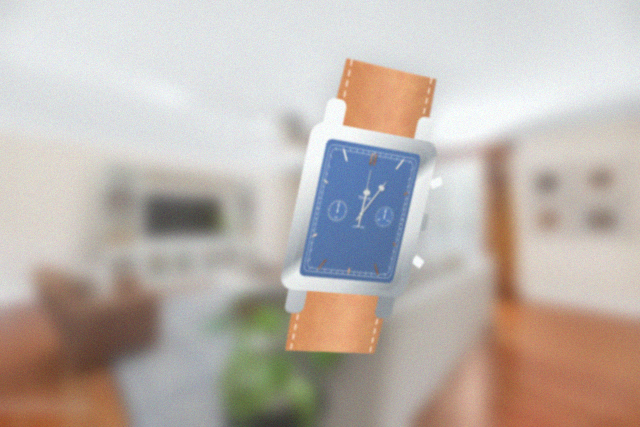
12:05
